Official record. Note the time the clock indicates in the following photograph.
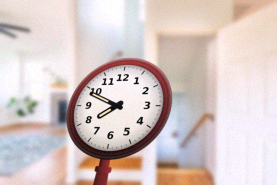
7:49
